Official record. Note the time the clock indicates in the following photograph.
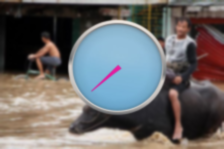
7:38
